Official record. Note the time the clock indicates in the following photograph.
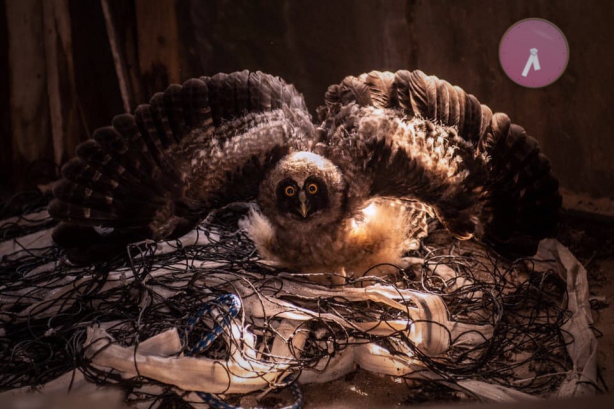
5:34
